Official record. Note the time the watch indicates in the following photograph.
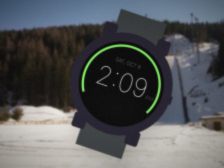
2:09
